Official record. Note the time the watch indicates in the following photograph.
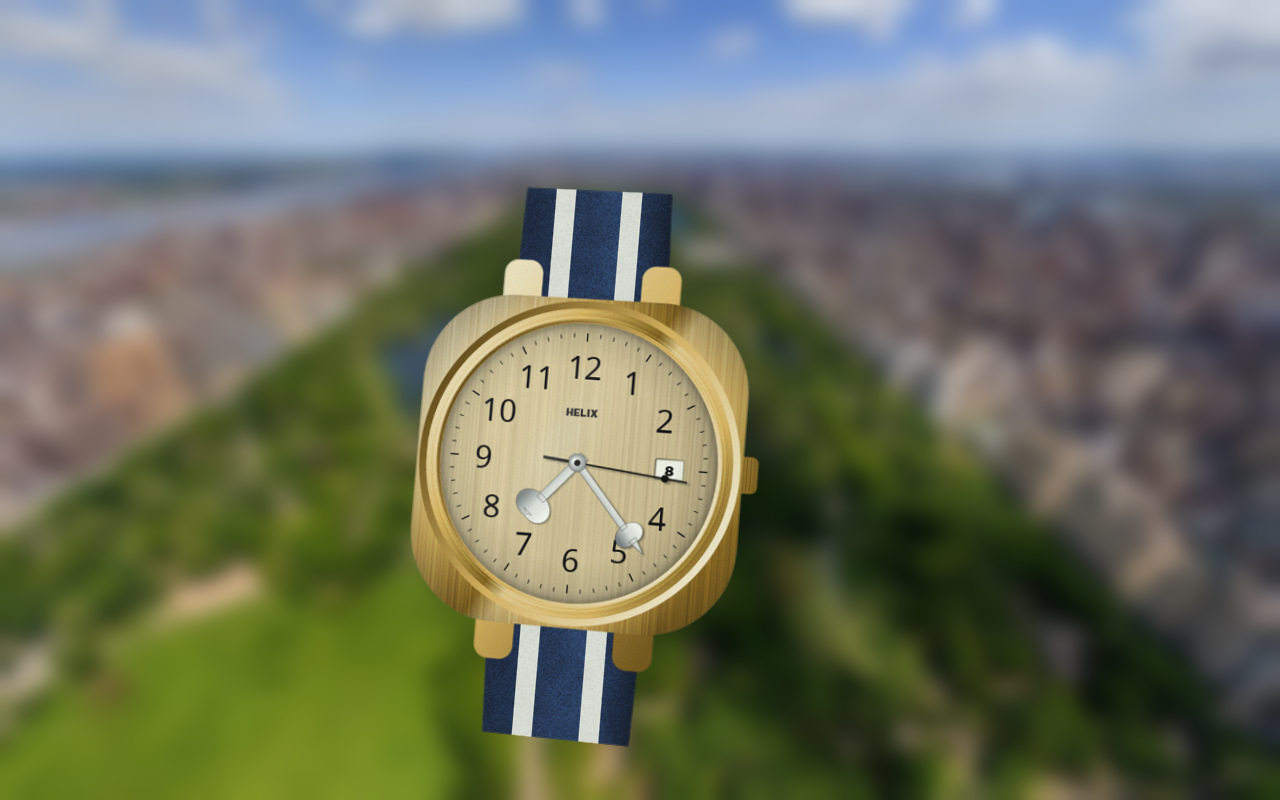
7:23:16
